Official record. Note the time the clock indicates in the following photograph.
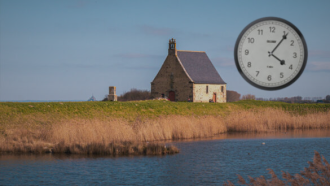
4:06
